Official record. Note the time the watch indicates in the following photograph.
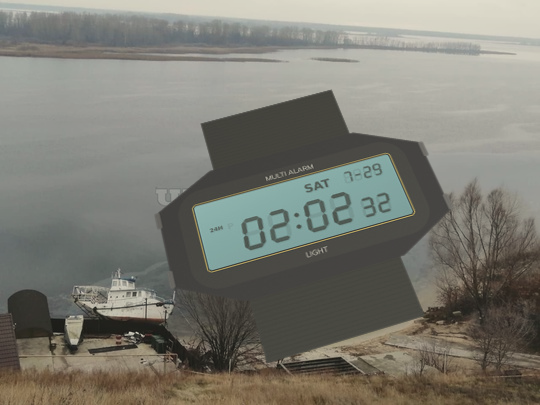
2:02:32
